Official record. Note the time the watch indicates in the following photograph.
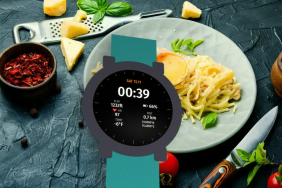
0:39
